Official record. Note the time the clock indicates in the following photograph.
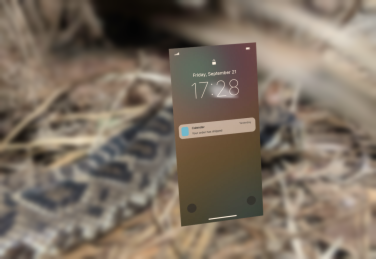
17:28
